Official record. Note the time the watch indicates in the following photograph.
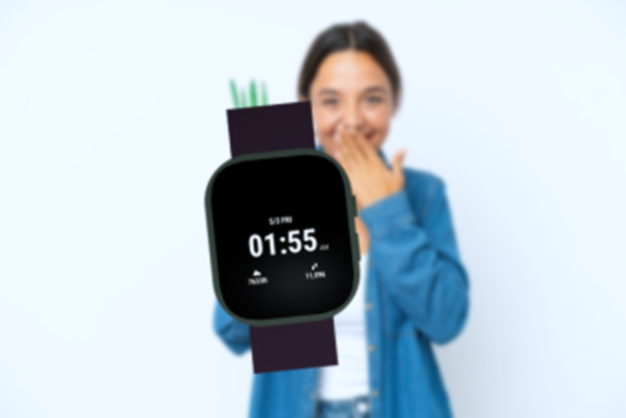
1:55
